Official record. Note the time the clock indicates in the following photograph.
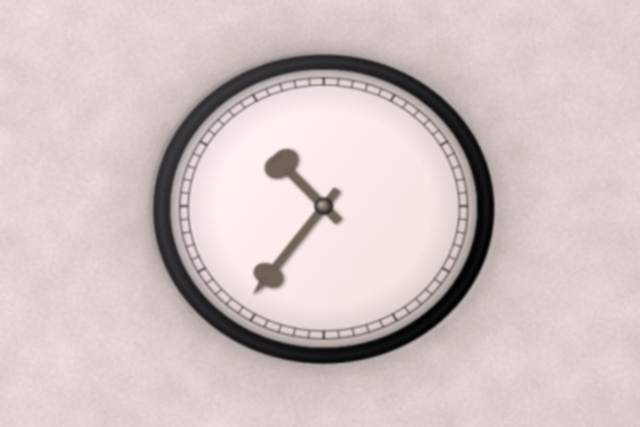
10:36
